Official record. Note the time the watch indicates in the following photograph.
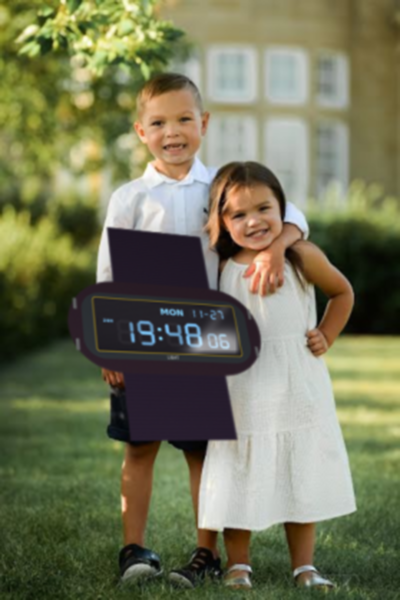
19:48:06
